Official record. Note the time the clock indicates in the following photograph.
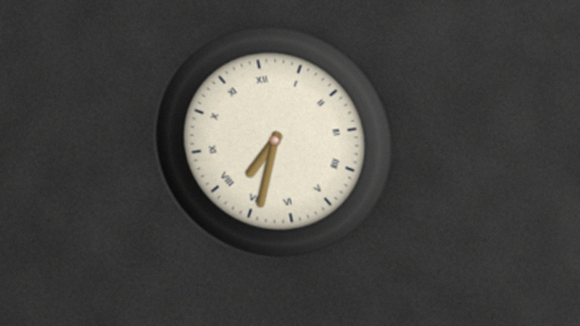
7:34
